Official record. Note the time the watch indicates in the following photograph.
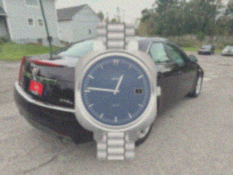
12:46
